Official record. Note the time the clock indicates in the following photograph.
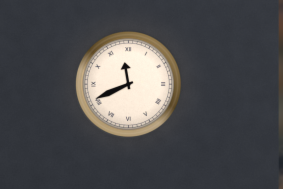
11:41
